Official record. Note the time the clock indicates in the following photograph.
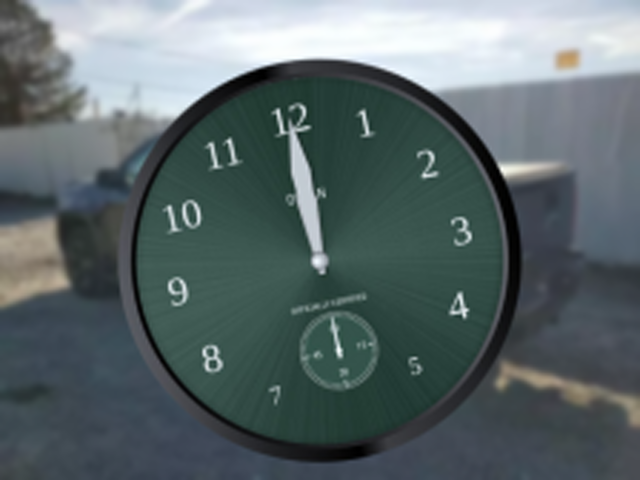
12:00
